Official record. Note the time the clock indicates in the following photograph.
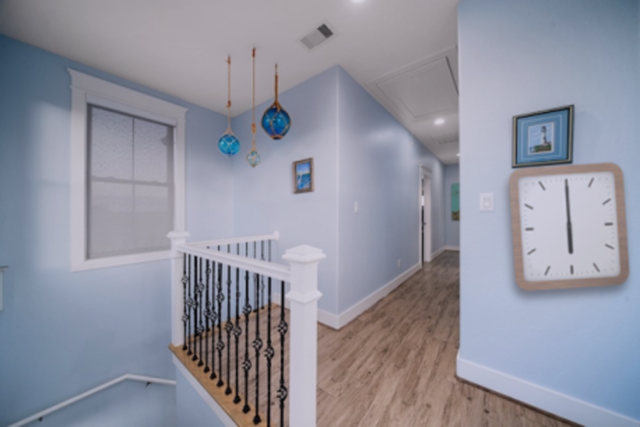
6:00
